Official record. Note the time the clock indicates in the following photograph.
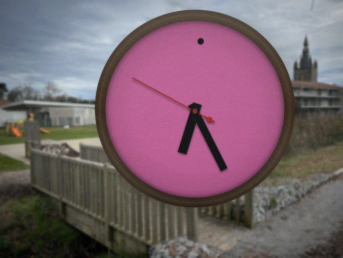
6:24:49
